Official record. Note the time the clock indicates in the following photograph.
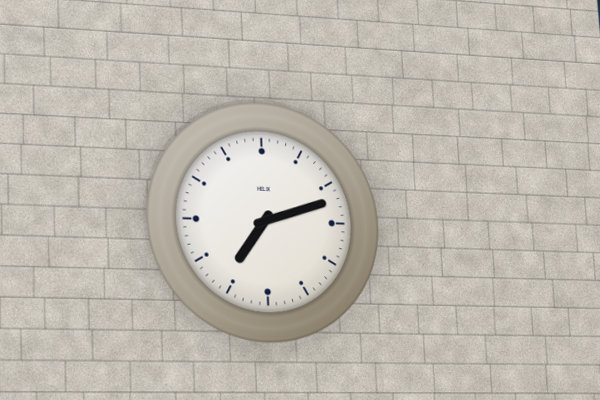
7:12
